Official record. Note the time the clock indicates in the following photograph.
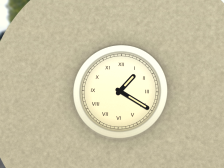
1:20
